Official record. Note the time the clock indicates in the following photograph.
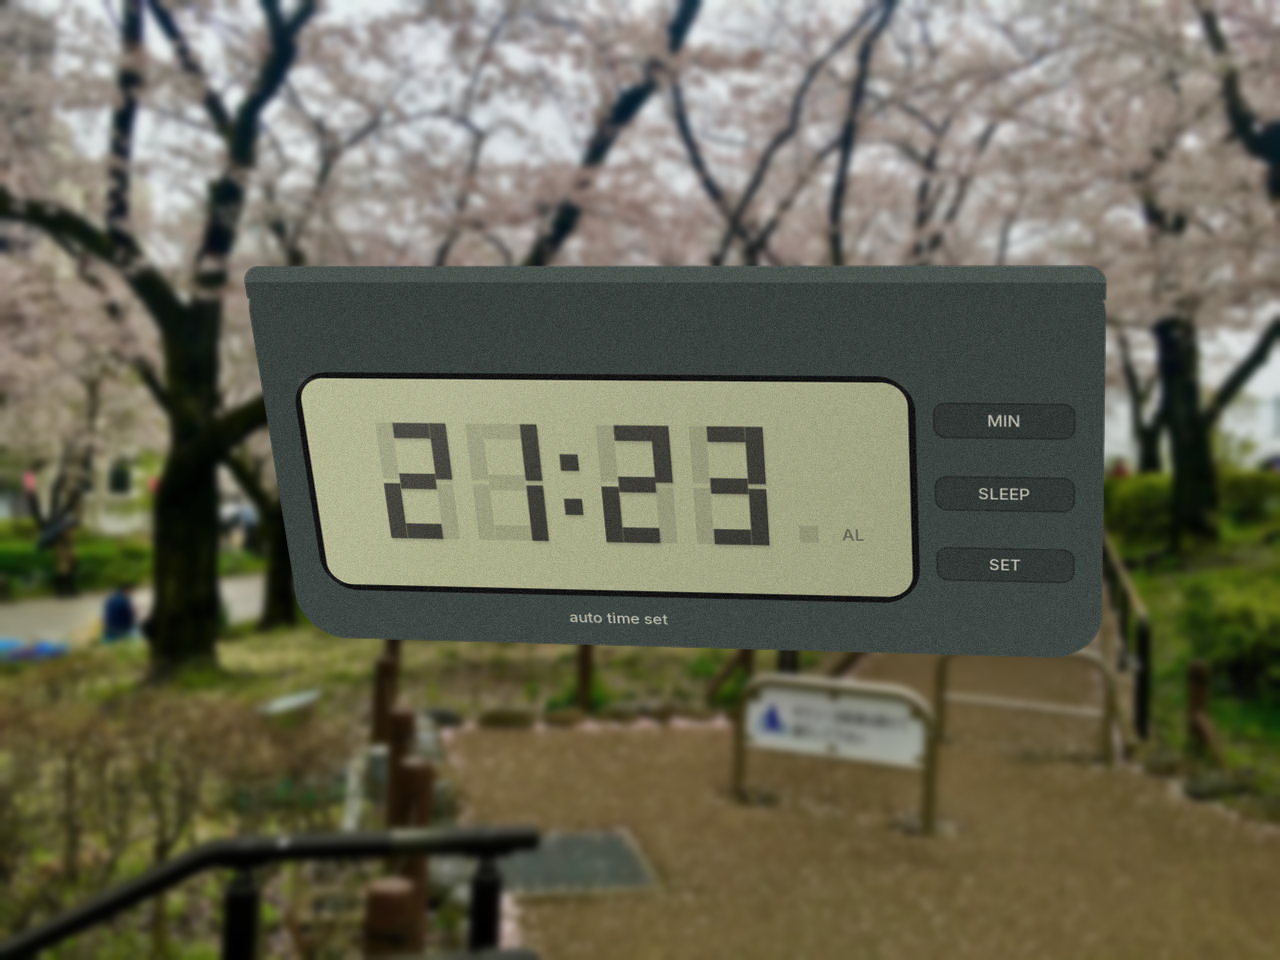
21:23
